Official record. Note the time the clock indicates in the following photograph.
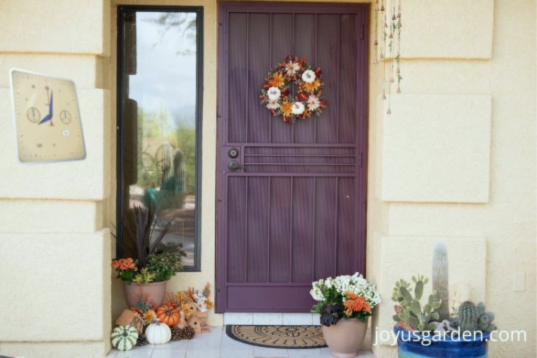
8:02
